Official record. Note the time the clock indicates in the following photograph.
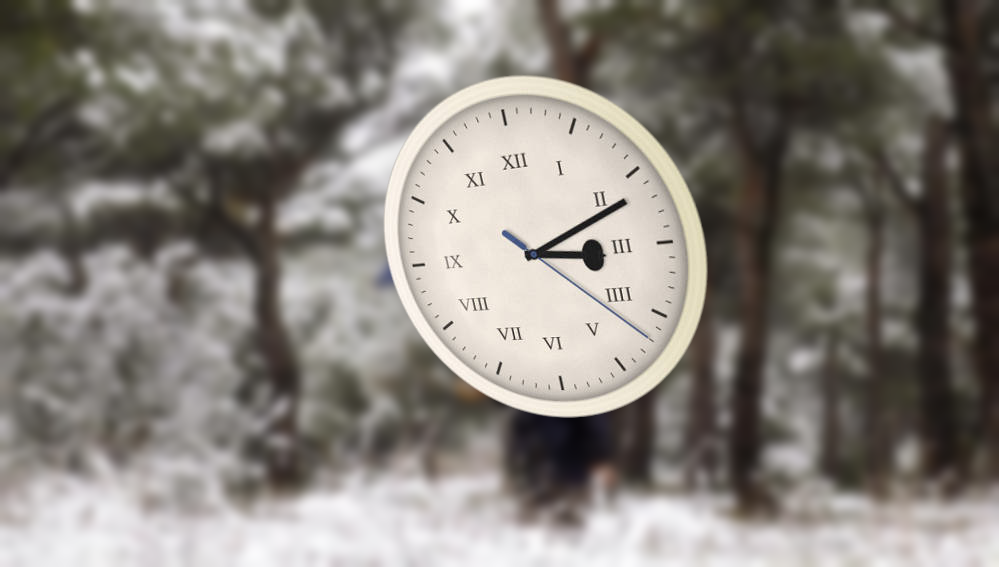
3:11:22
